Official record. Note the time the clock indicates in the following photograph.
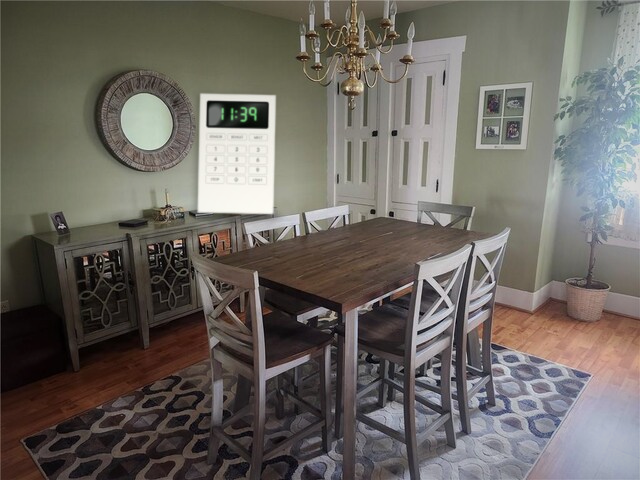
11:39
